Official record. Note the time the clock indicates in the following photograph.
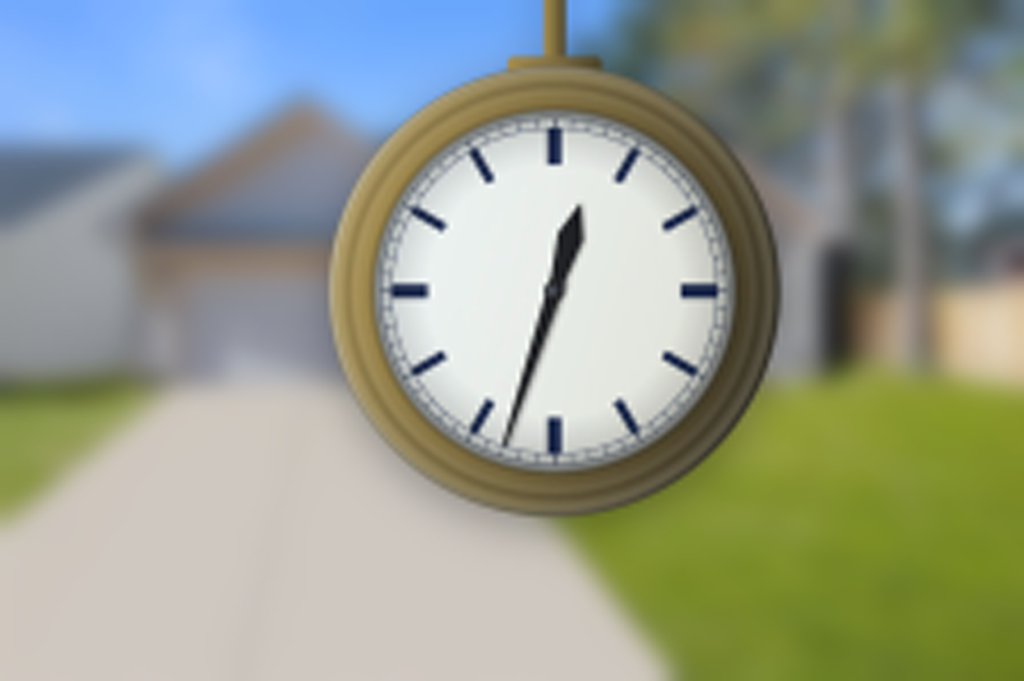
12:33
